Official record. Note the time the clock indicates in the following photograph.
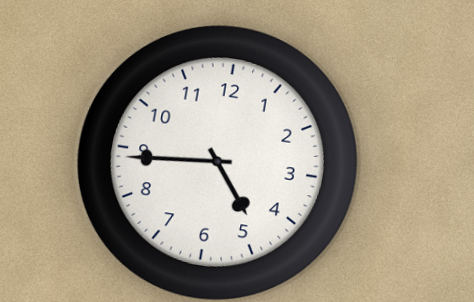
4:44
